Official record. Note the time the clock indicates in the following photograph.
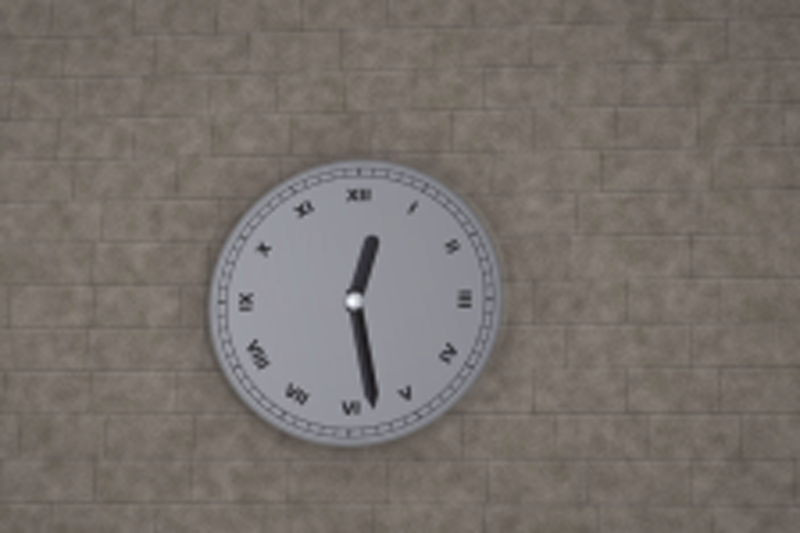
12:28
